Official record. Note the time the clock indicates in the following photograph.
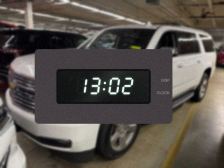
13:02
